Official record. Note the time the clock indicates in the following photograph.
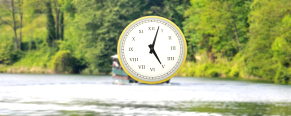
5:03
